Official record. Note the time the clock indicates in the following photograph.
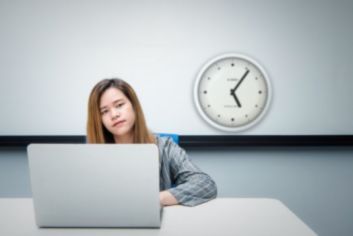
5:06
